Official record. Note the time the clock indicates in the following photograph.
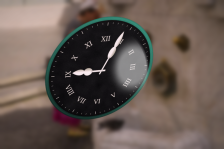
9:04
